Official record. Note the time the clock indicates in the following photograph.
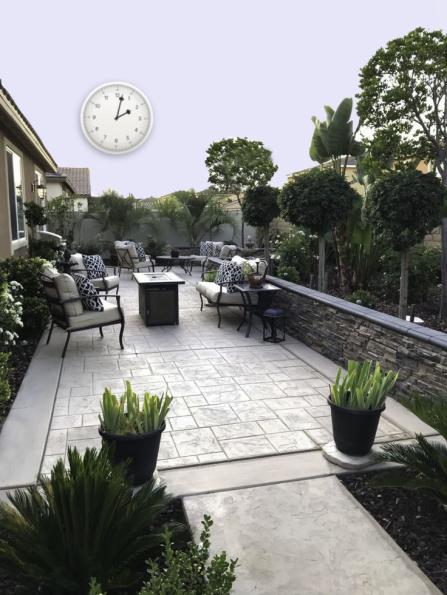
2:02
